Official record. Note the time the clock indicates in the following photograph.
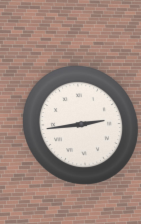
2:44
